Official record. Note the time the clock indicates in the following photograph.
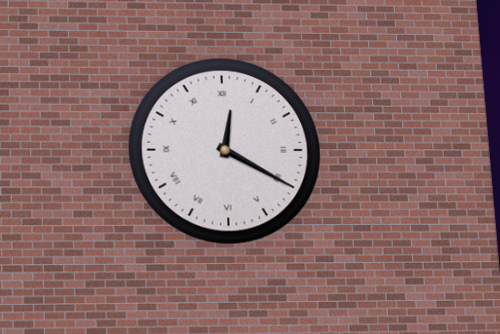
12:20
